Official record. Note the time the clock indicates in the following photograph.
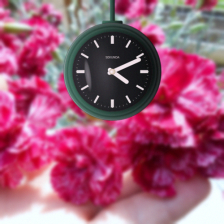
4:11
